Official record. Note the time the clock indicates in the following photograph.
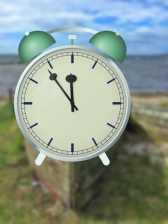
11:54
